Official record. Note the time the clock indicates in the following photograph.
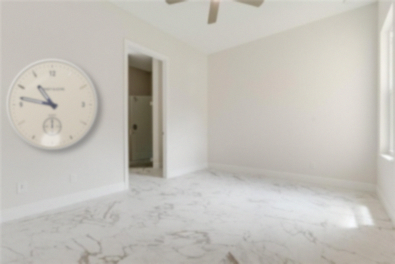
10:47
